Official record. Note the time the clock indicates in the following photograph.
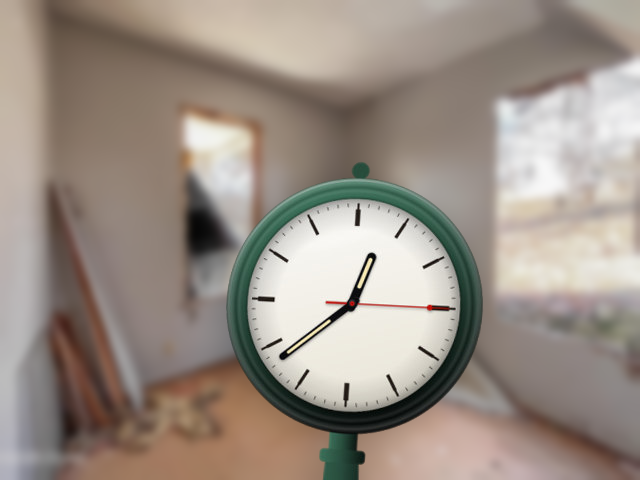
12:38:15
